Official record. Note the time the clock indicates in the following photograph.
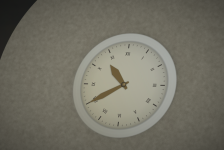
10:40
